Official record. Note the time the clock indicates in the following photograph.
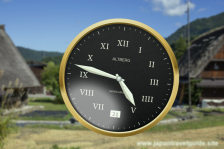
4:47
